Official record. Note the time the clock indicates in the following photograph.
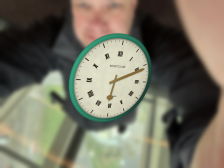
6:11
